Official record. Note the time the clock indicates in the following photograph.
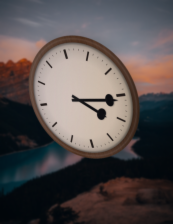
4:16
